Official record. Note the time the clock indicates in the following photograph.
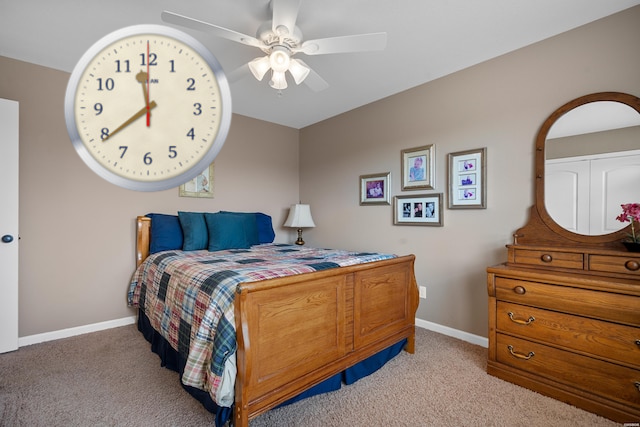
11:39:00
